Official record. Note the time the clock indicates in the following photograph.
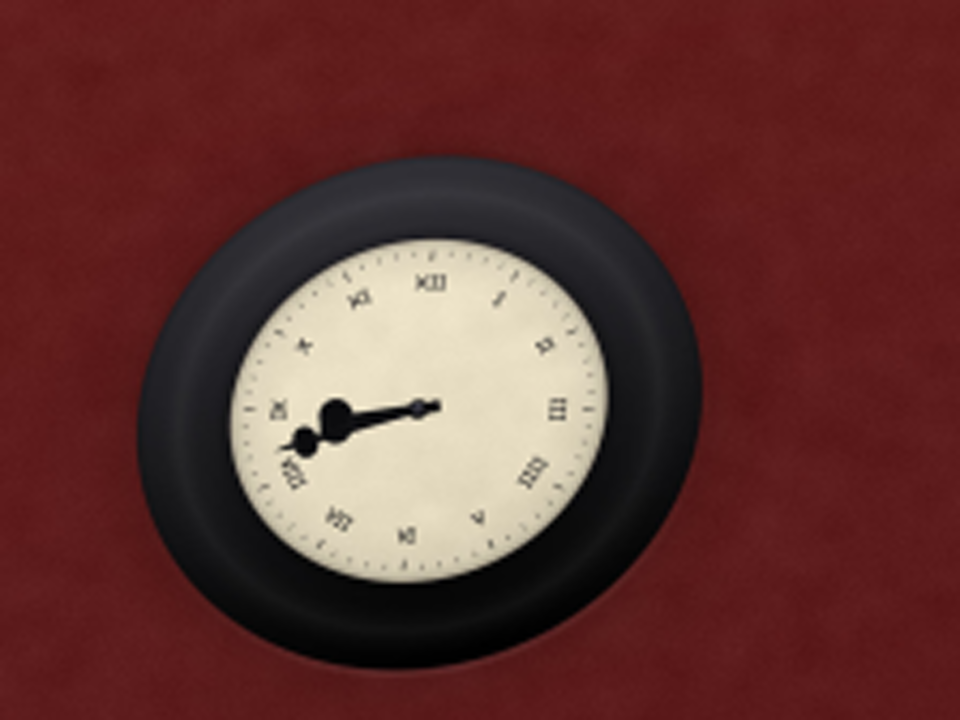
8:42
